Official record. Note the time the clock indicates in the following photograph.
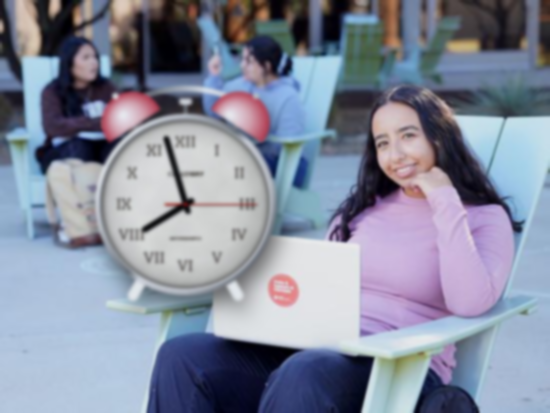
7:57:15
